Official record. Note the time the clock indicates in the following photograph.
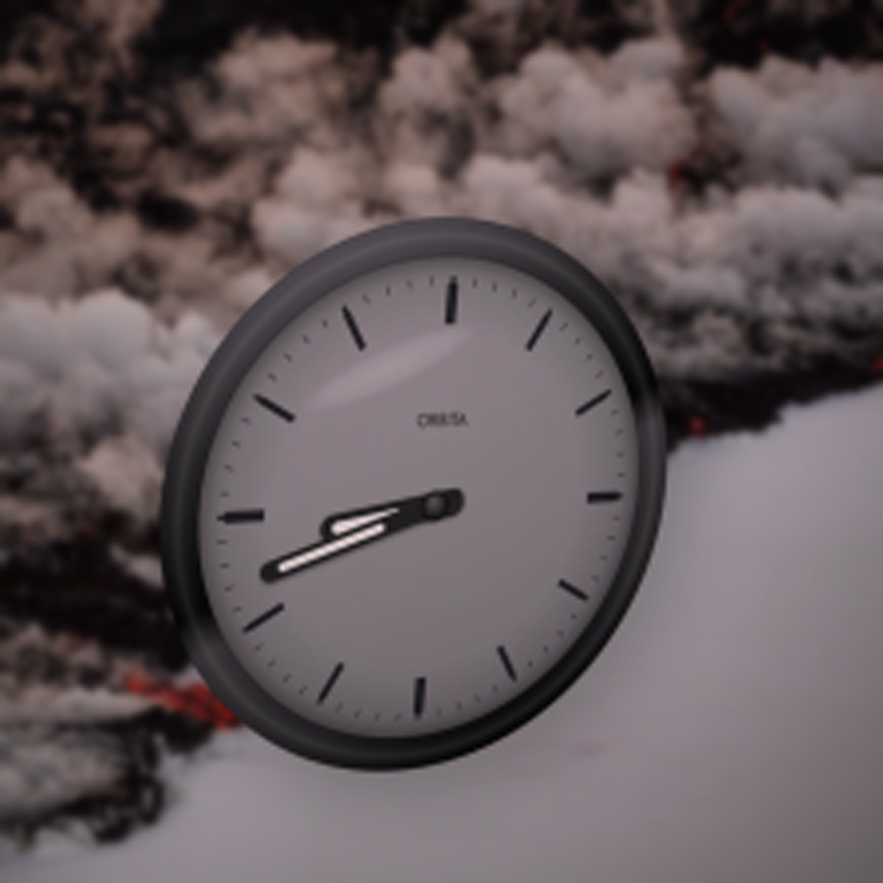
8:42
